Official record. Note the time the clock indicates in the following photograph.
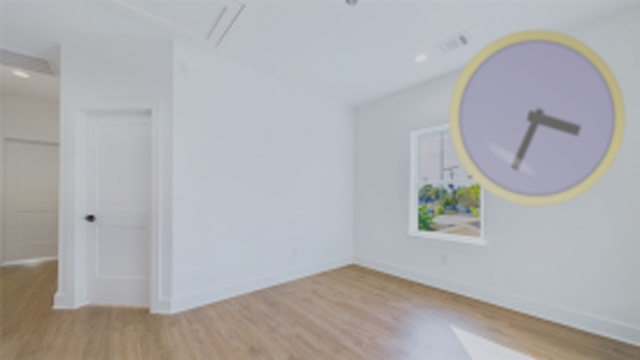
3:34
